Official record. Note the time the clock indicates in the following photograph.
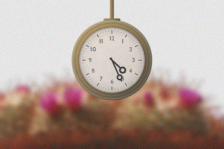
4:26
